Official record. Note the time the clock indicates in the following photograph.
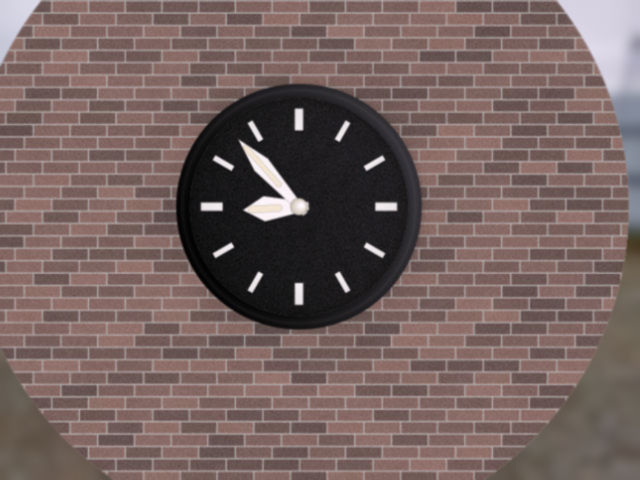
8:53
